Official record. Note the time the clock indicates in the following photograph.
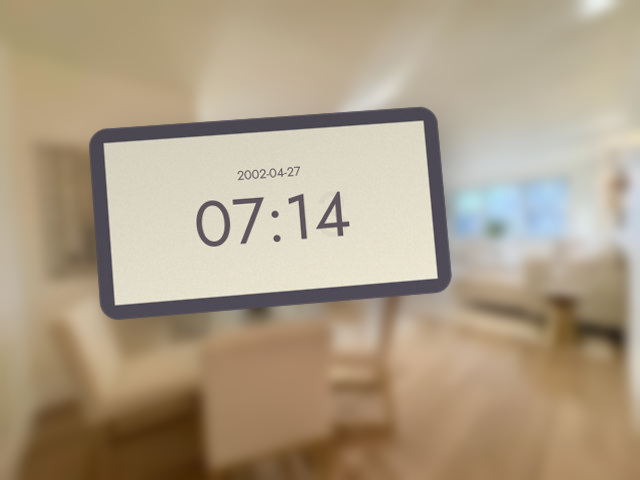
7:14
